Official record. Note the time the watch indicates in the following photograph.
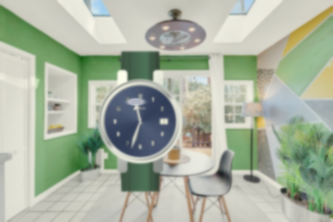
11:33
